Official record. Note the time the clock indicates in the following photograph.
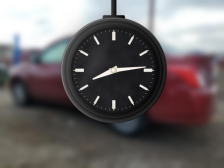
8:14
